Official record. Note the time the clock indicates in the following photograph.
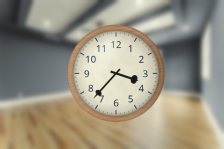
3:37
